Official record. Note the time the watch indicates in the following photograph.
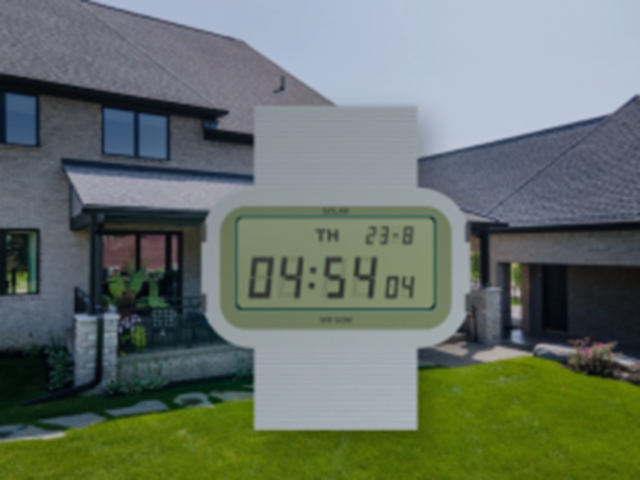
4:54:04
